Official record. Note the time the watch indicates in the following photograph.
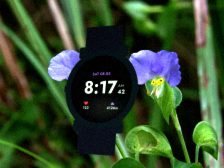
8:17
